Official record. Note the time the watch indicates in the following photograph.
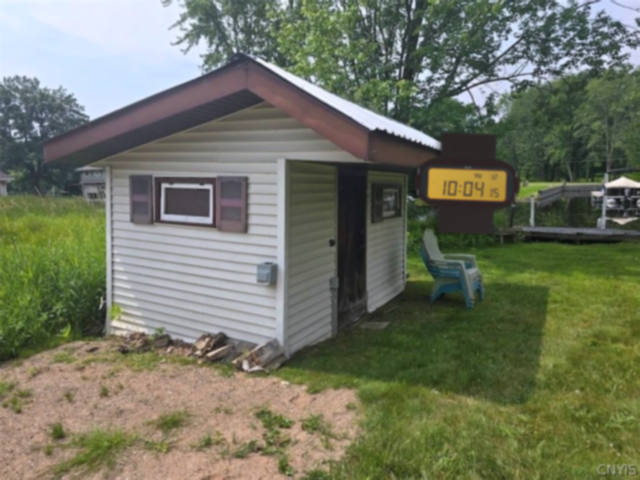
10:04
